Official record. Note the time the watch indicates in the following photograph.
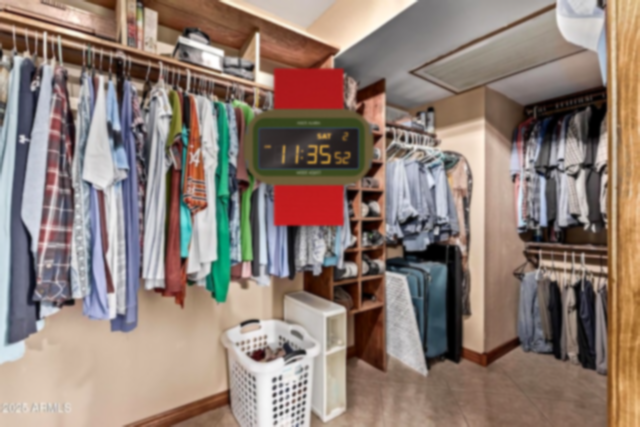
11:35
